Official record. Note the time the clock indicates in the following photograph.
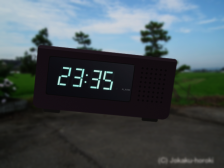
23:35
